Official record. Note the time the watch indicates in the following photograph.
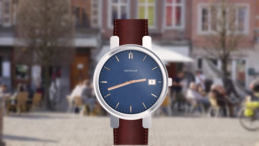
2:42
